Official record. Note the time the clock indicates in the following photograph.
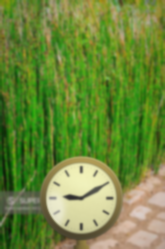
9:10
